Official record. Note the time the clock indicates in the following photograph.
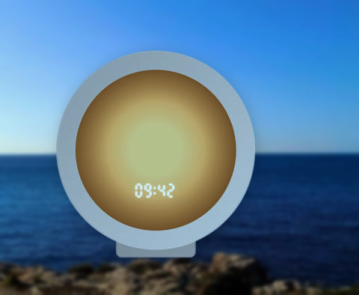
9:42
